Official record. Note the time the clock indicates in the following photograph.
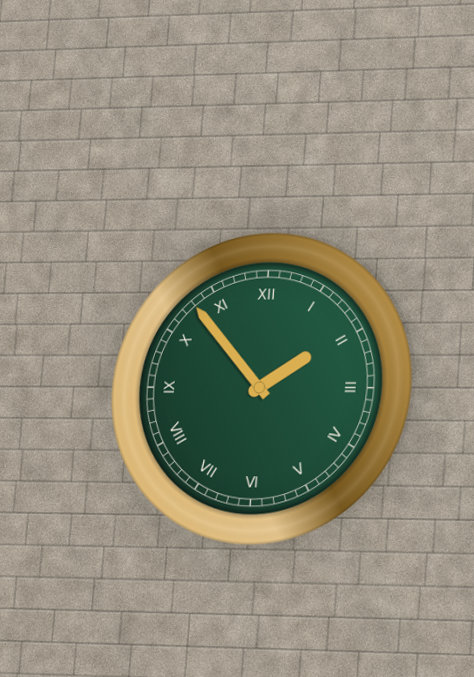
1:53
